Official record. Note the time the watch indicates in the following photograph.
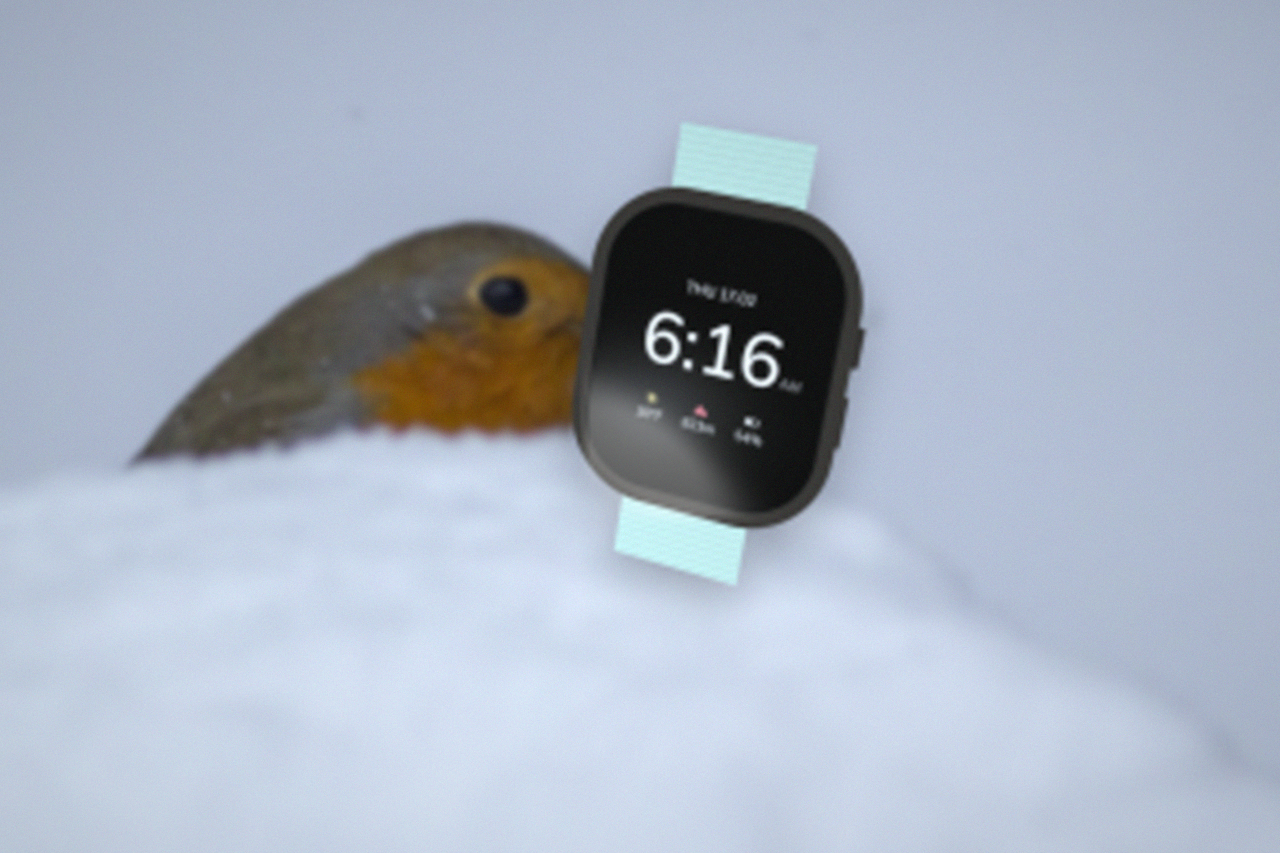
6:16
